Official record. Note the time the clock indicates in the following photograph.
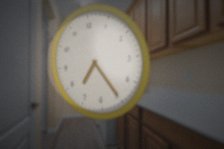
7:25
